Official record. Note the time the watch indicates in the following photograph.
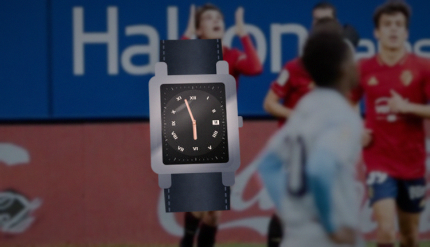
5:57
